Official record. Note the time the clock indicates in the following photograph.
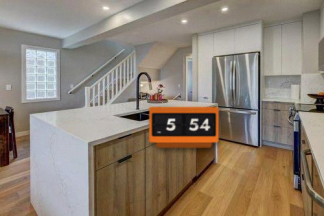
5:54
